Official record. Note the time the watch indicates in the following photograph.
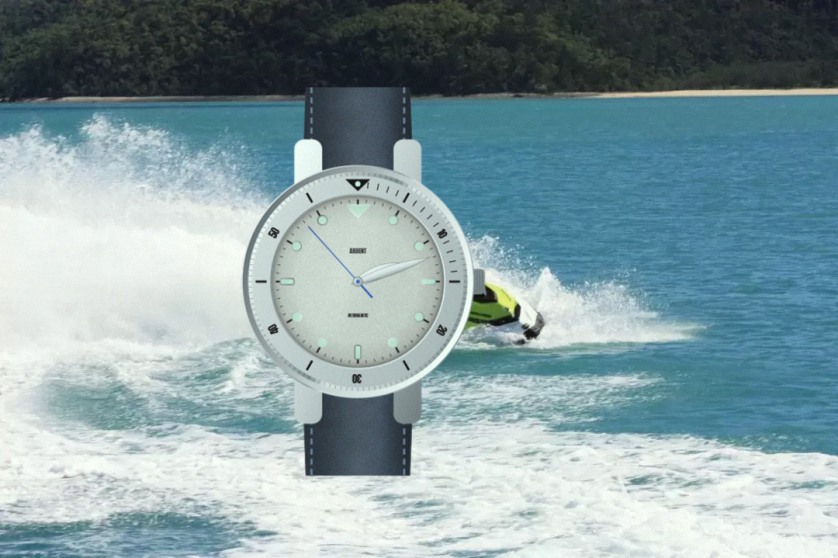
2:11:53
